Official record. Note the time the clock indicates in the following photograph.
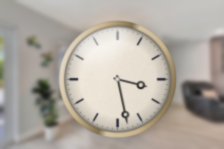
3:28
